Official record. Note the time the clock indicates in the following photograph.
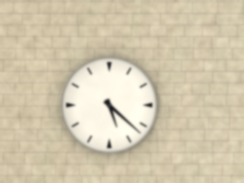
5:22
